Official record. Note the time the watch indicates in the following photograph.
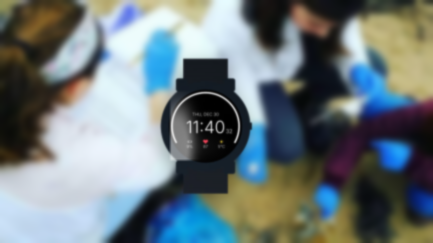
11:40
